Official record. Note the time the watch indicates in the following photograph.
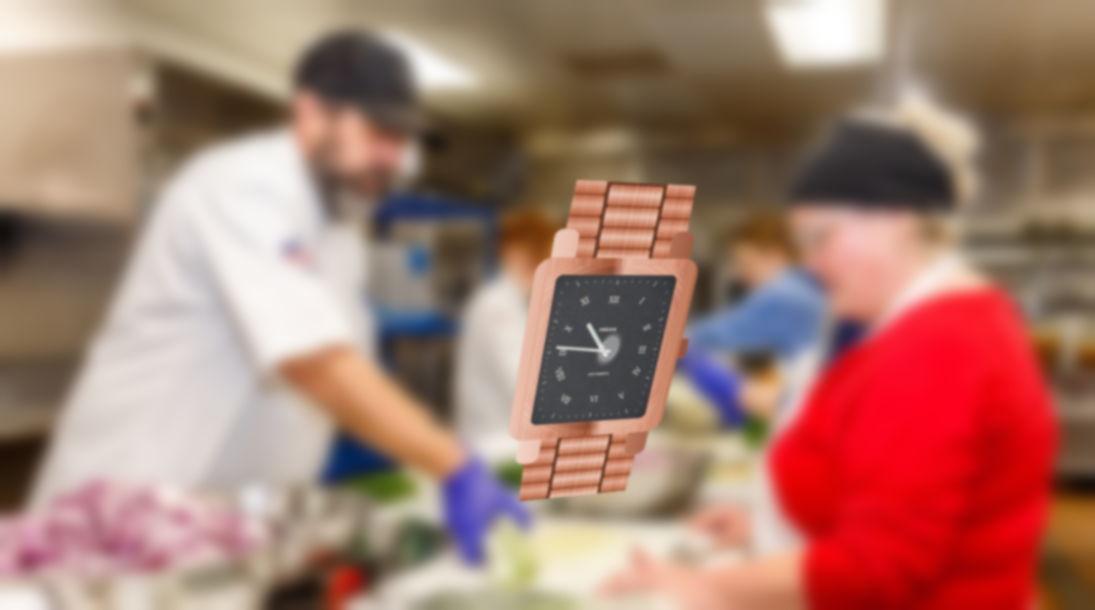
10:46
